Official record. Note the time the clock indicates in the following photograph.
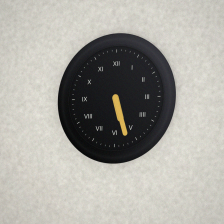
5:27
